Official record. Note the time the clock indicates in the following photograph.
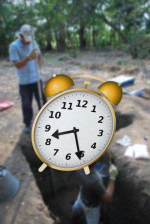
8:26
